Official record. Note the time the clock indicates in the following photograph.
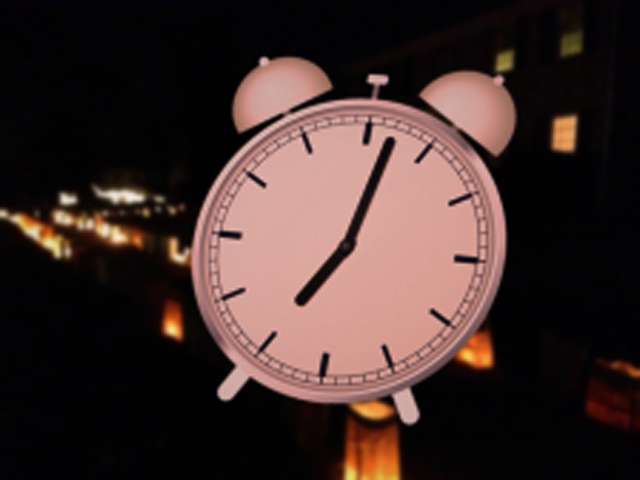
7:02
